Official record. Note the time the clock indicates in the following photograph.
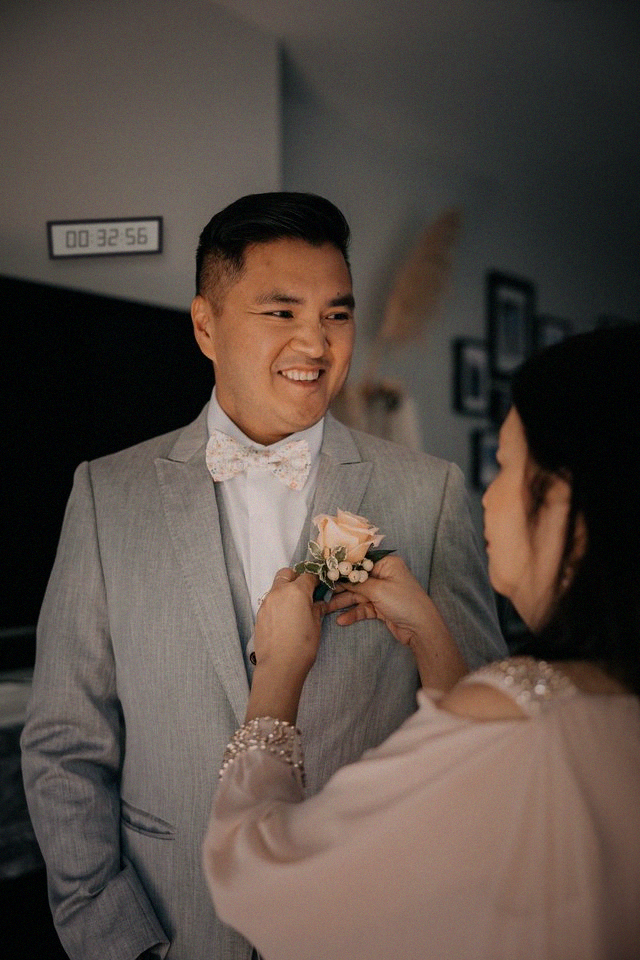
0:32:56
